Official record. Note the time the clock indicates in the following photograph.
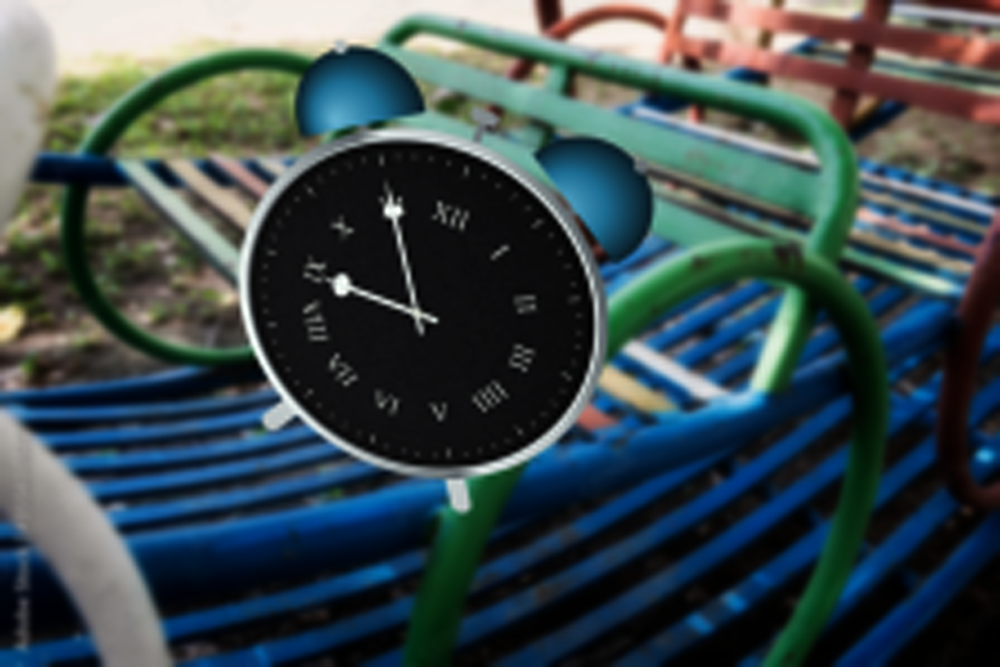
8:55
